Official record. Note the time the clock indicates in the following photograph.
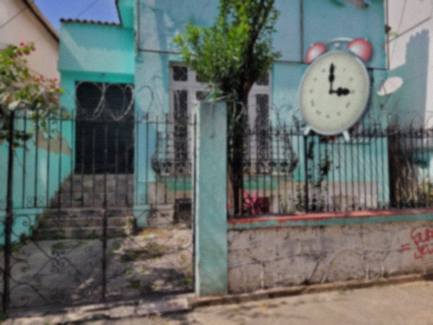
2:59
